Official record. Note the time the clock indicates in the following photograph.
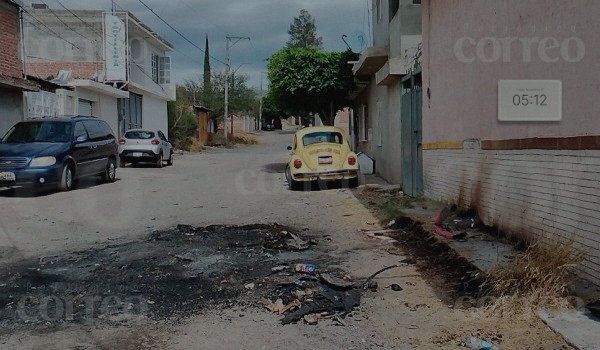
5:12
